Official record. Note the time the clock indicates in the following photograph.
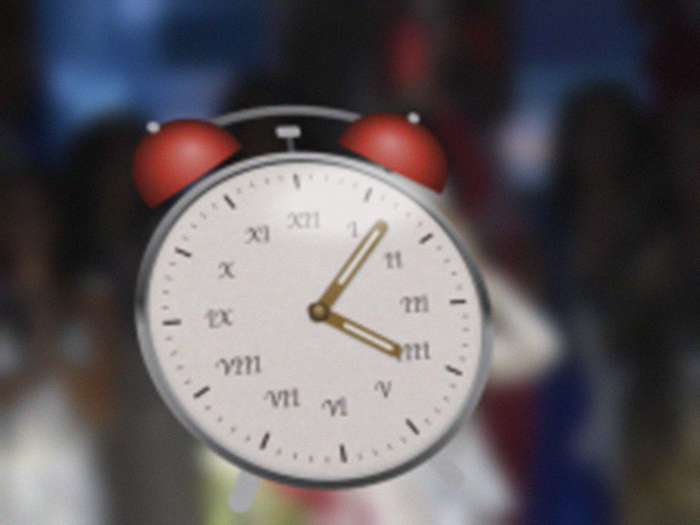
4:07
